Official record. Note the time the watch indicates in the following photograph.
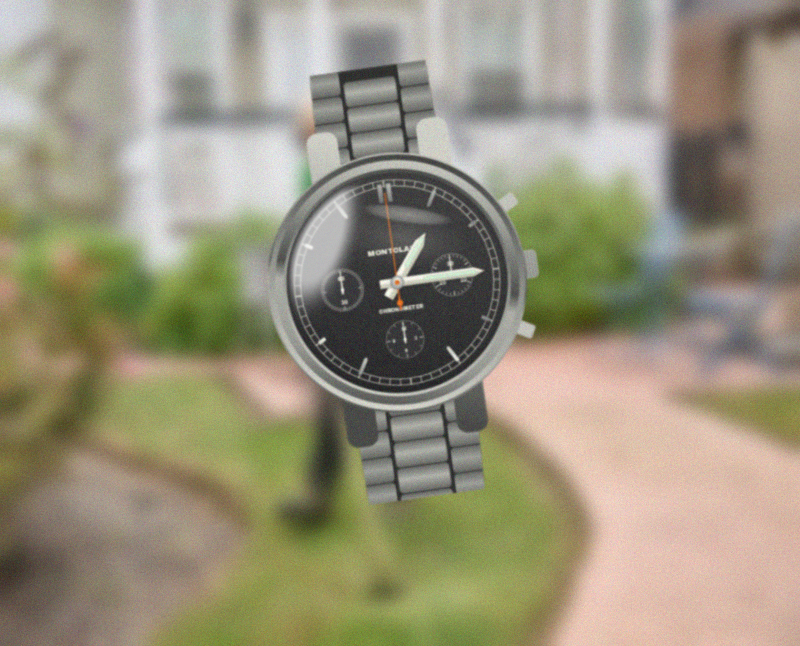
1:15
